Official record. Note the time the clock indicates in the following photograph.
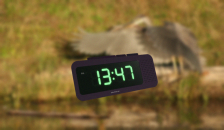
13:47
